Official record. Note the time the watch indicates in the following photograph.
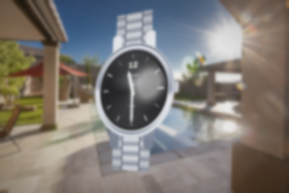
11:30
